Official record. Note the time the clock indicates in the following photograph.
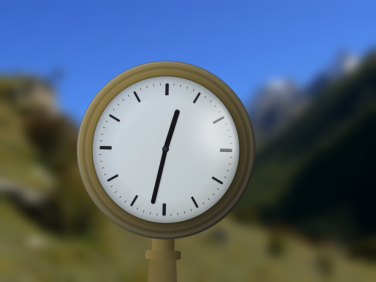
12:32
